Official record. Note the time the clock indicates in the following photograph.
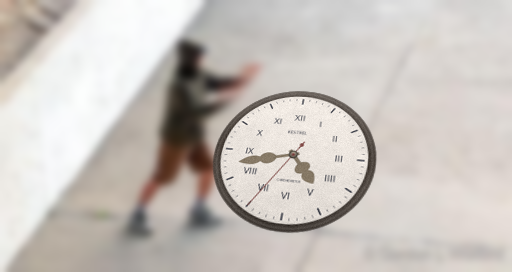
4:42:35
